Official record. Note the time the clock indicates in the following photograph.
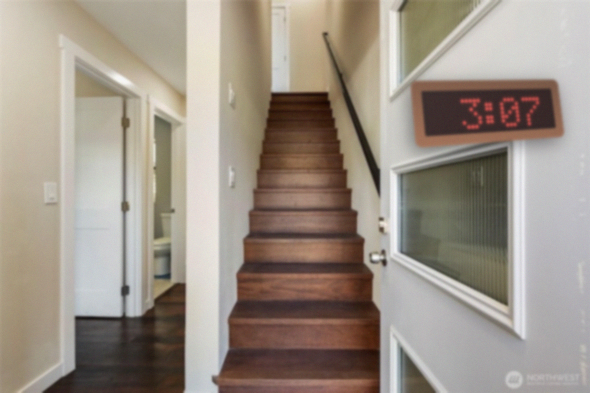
3:07
